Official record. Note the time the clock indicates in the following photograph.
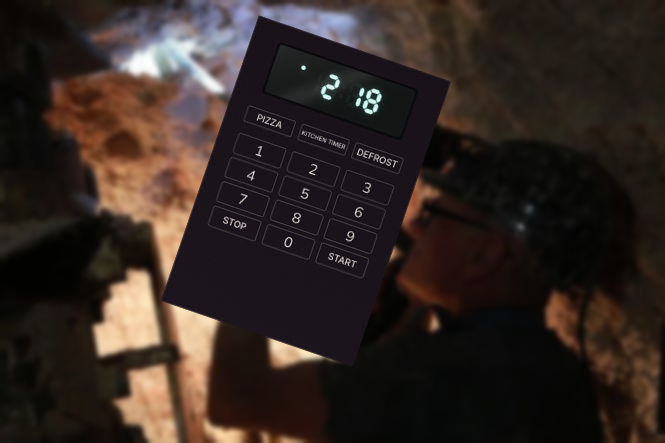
2:18
